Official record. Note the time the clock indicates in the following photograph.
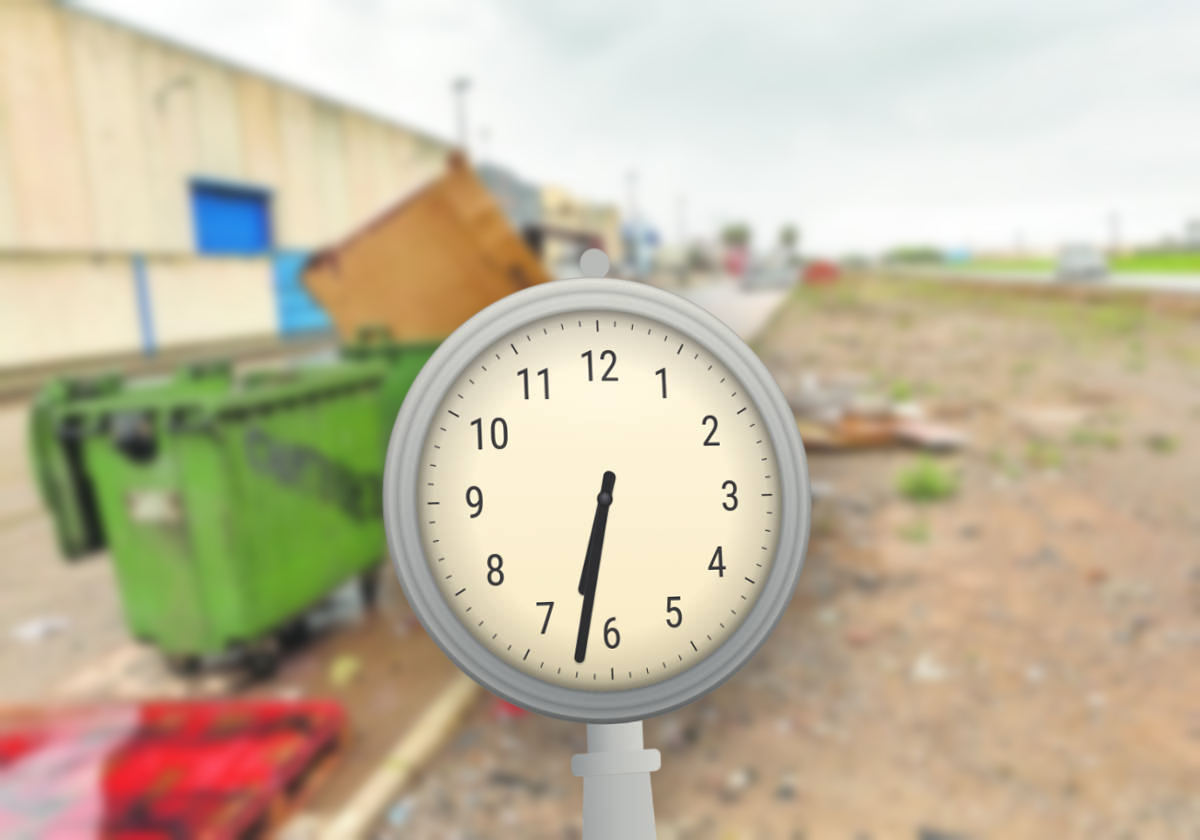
6:32
